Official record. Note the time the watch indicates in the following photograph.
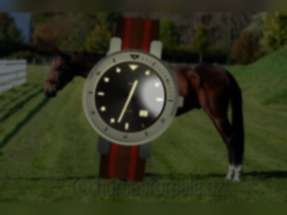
12:33
